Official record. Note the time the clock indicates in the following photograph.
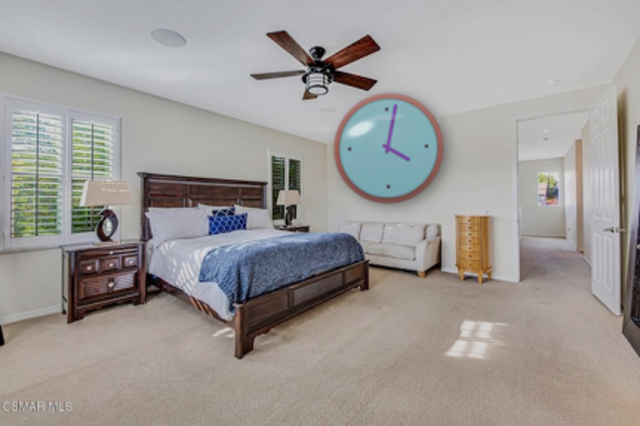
4:02
